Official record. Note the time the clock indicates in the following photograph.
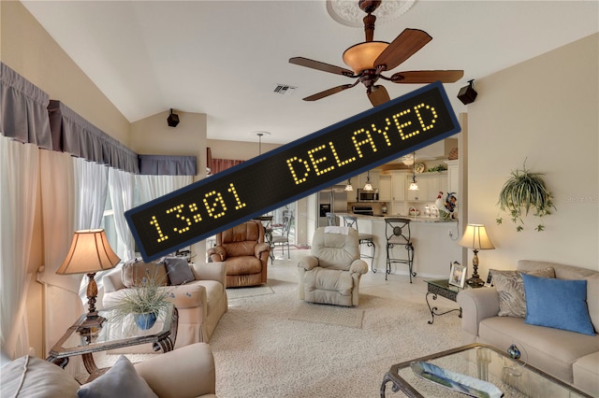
13:01
